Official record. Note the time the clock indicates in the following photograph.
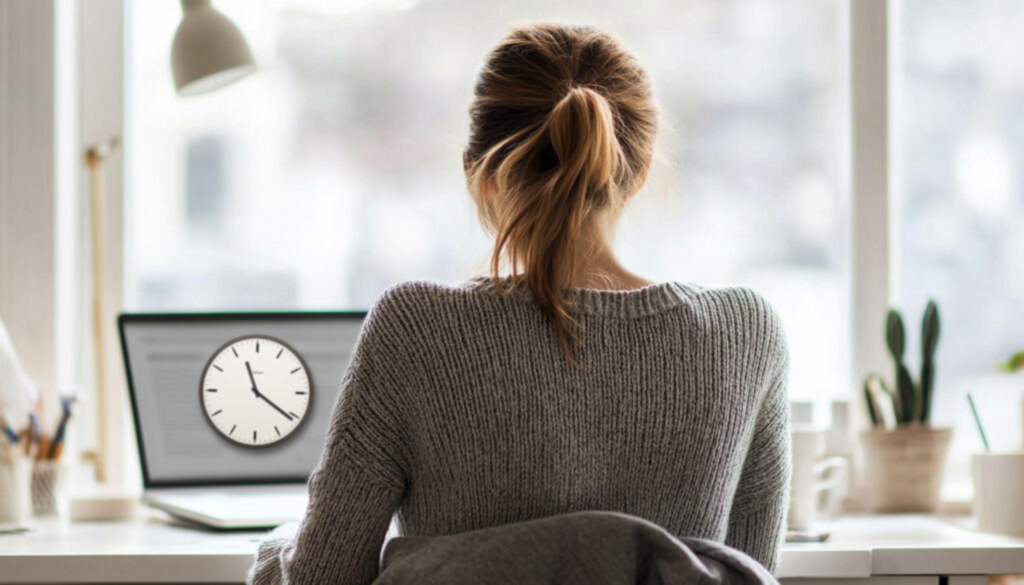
11:21
